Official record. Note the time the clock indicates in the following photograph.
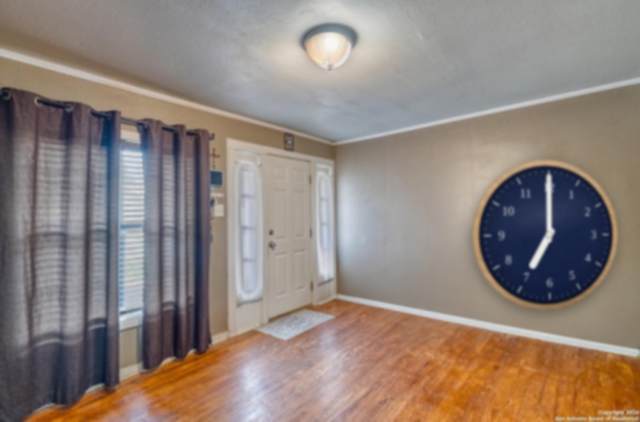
7:00
